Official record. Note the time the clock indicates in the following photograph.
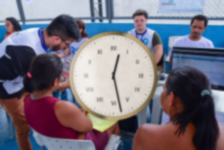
12:28
